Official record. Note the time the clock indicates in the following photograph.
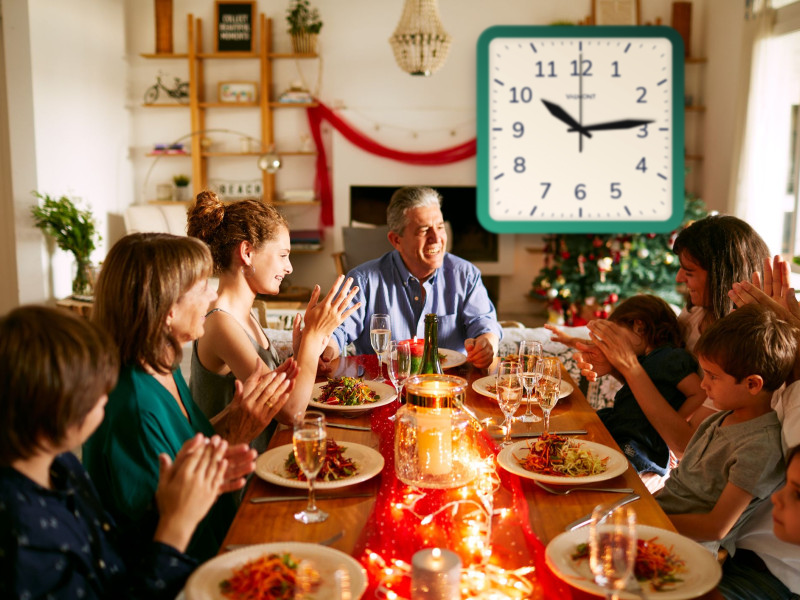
10:14:00
